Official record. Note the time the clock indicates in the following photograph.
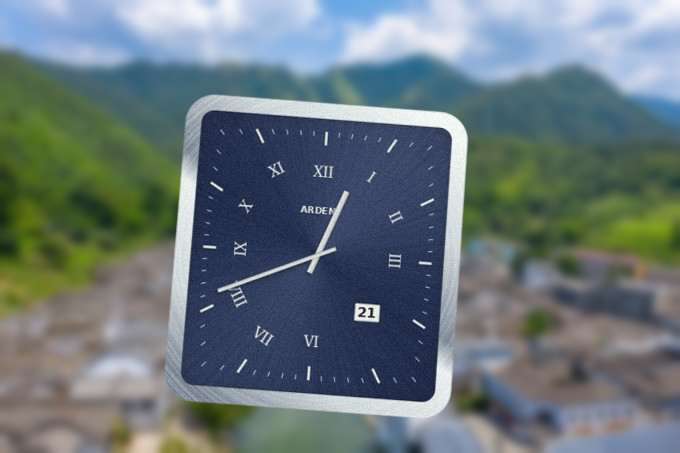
12:41
